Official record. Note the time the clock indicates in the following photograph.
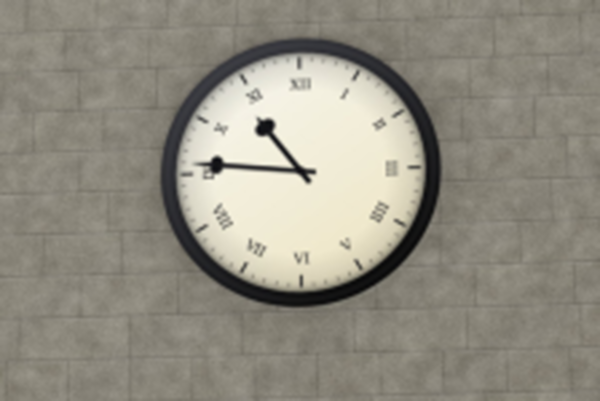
10:46
